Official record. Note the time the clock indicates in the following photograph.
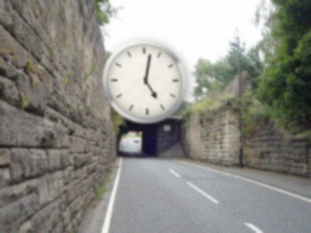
5:02
